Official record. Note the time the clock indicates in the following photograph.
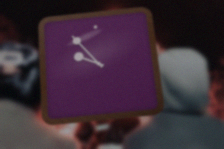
9:54
